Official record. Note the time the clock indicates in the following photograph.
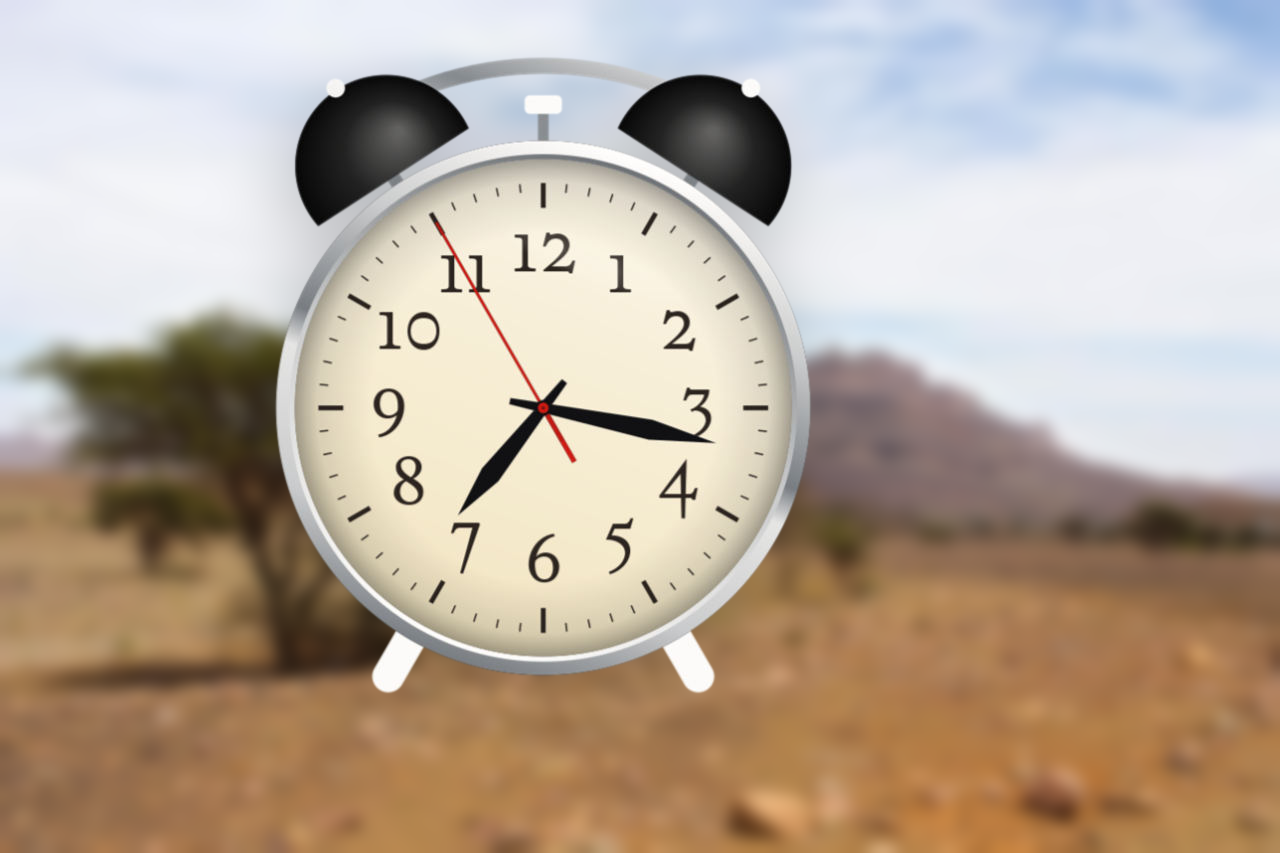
7:16:55
